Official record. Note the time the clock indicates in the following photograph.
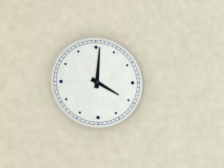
4:01
